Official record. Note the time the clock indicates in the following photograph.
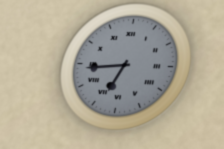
6:44
